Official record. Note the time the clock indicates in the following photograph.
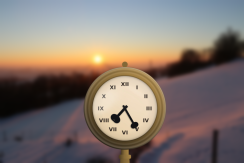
7:25
